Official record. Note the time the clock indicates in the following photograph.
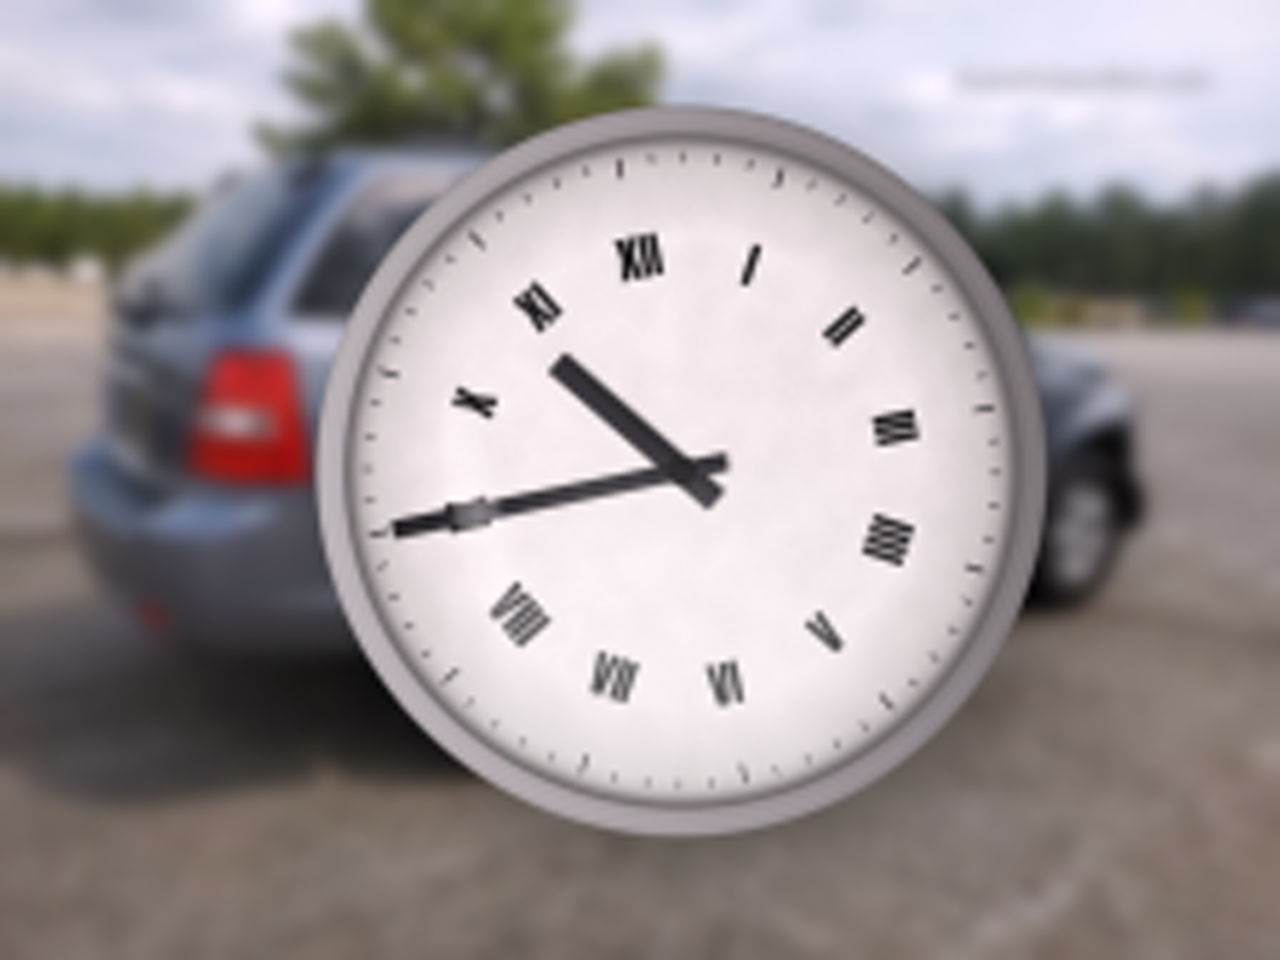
10:45
